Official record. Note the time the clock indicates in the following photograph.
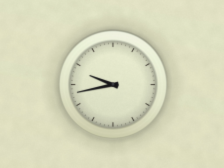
9:43
